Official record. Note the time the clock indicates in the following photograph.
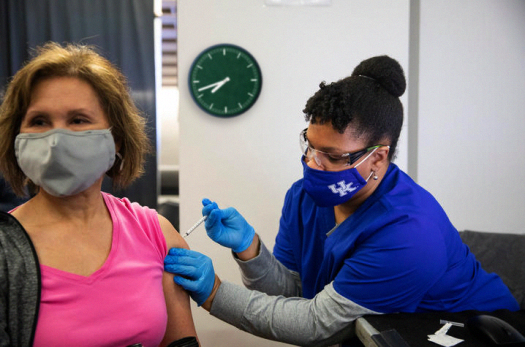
7:42
